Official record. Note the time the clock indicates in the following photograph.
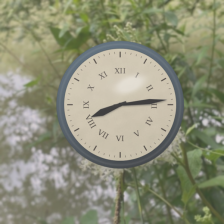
8:14
